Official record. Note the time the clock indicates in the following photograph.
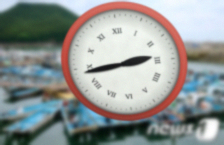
2:44
